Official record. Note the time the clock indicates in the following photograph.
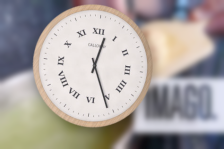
12:26
